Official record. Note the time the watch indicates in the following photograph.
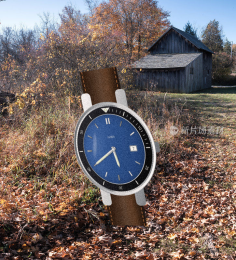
5:40
